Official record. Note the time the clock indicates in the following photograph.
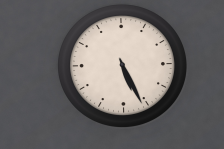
5:26
